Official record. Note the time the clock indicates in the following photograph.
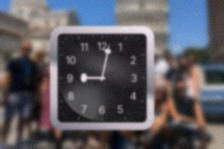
9:02
